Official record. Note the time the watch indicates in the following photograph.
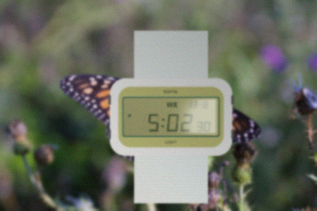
5:02
